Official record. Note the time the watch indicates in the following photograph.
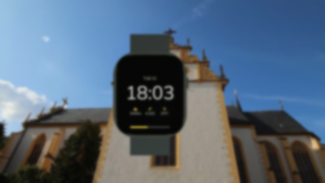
18:03
